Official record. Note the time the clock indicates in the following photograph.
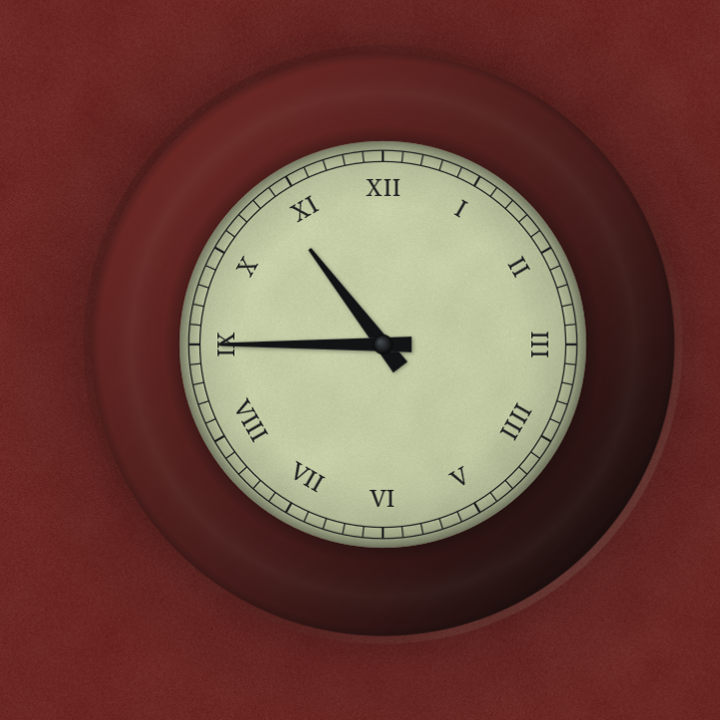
10:45
